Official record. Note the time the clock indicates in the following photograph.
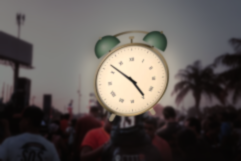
4:52
